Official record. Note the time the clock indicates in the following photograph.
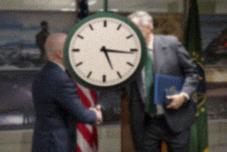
5:16
